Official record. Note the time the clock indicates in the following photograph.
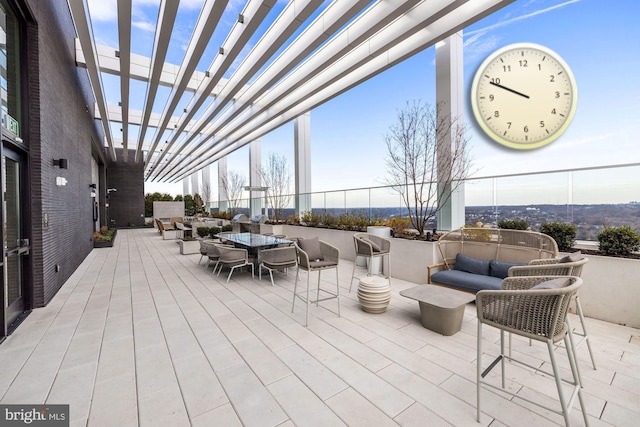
9:49
